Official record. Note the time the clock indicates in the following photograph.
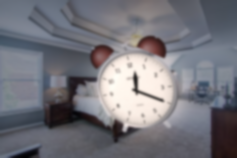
12:20
